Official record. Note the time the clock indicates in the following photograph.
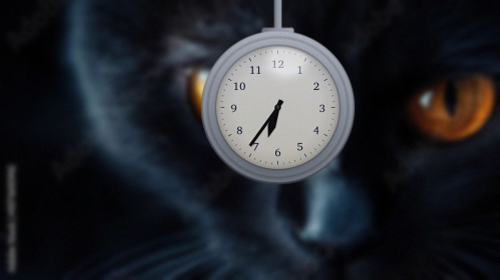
6:36
